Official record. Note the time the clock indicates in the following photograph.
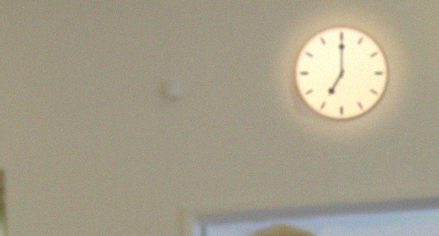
7:00
